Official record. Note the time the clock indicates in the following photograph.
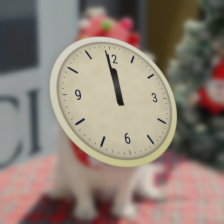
11:59
